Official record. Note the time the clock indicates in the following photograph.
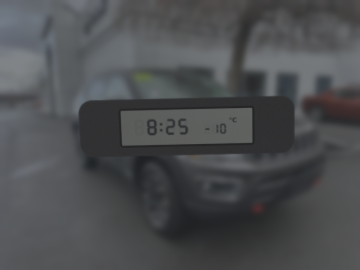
8:25
